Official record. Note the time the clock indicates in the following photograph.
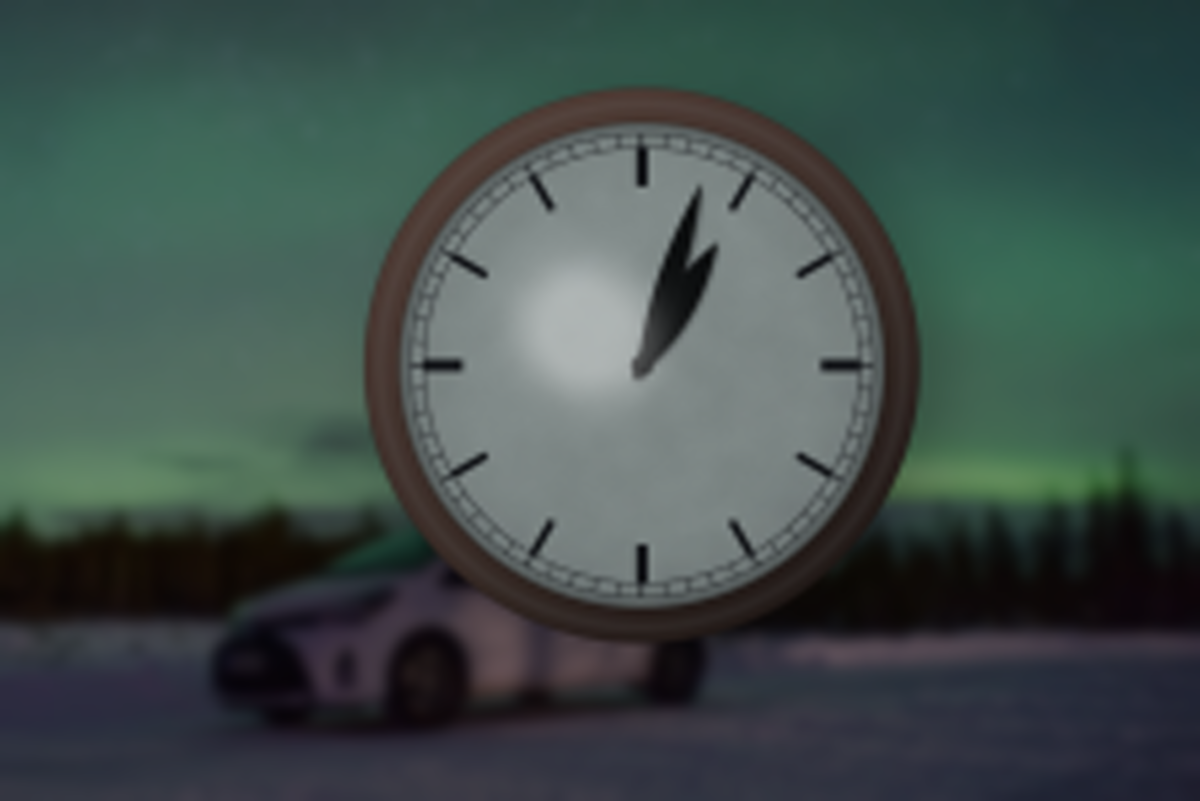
1:03
